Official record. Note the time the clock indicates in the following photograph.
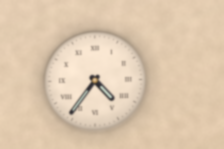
4:36
